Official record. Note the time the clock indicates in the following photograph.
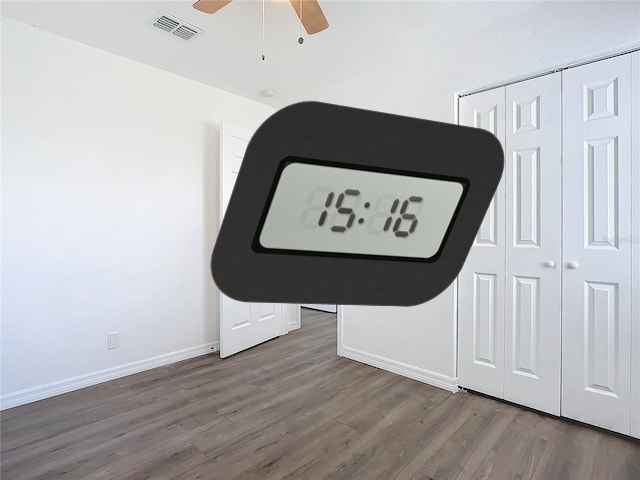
15:16
